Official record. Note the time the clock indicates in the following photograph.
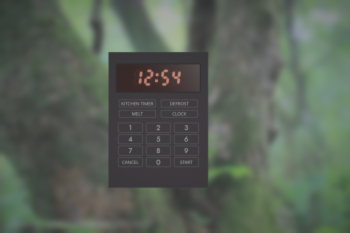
12:54
